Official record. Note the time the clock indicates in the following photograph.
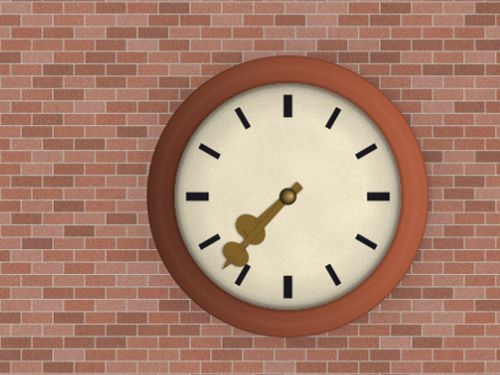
7:37
